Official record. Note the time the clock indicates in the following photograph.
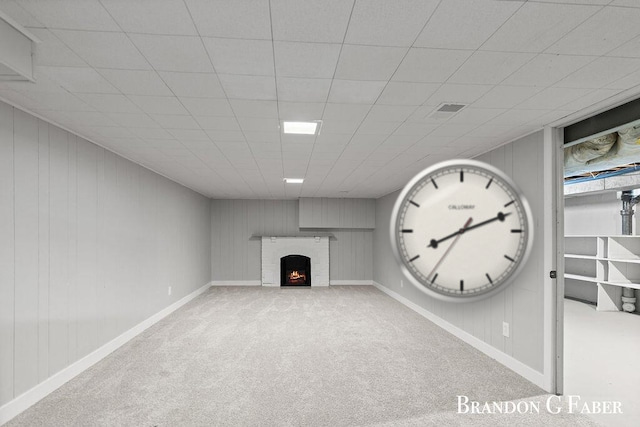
8:11:36
